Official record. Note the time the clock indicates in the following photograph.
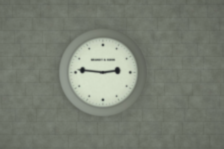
2:46
